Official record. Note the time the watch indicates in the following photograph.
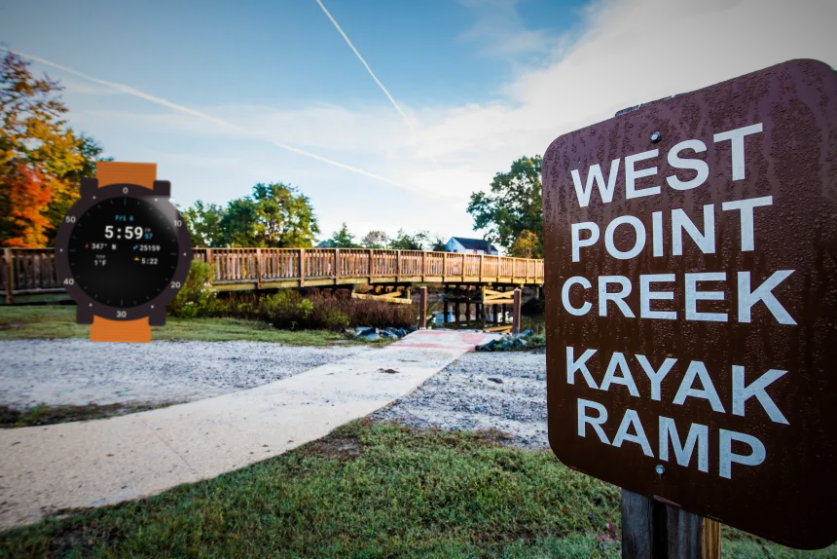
5:59
